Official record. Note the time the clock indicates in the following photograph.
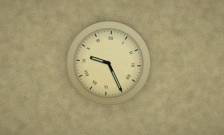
9:25
